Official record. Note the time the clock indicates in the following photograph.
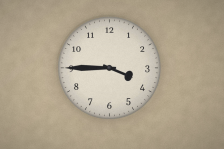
3:45
